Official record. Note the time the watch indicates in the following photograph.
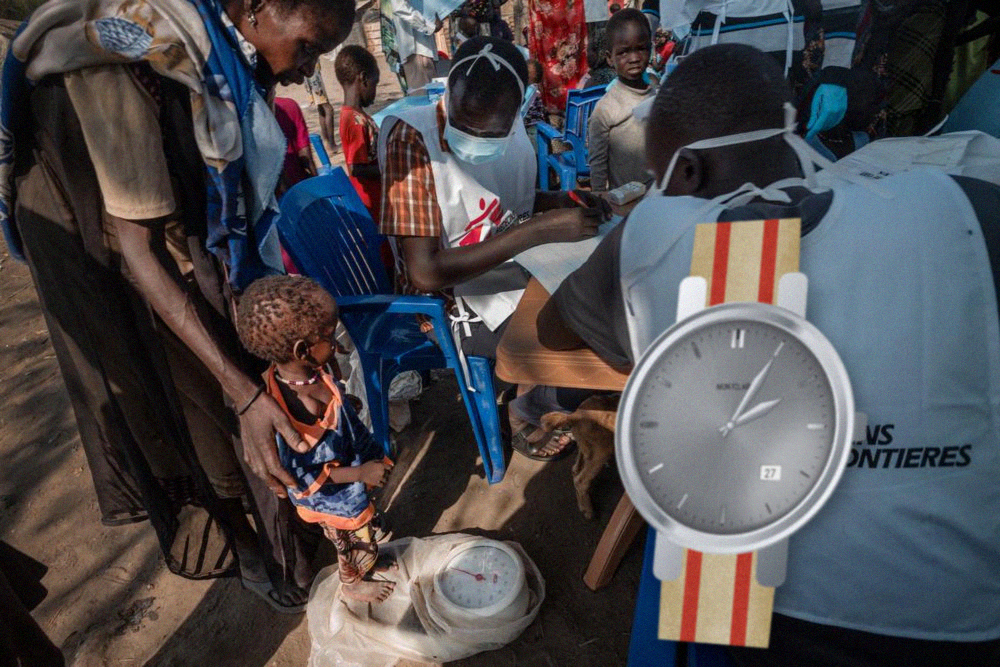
2:05
